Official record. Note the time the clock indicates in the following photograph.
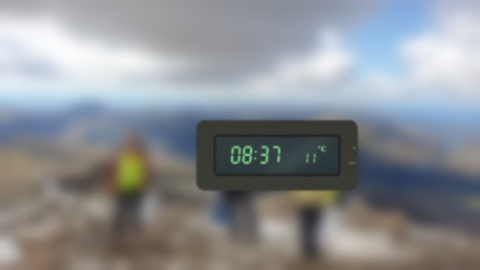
8:37
